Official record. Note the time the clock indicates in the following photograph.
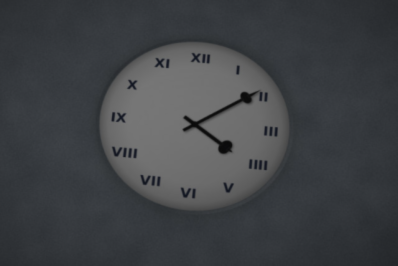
4:09
